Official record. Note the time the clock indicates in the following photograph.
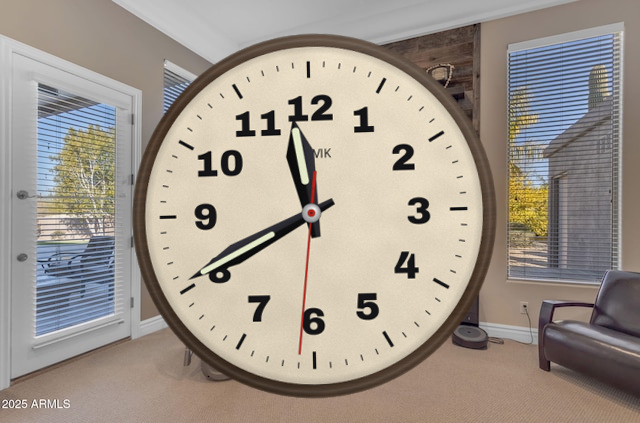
11:40:31
